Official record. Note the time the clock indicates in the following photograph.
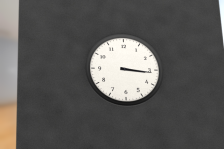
3:16
